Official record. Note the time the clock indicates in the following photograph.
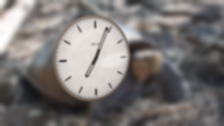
7:04
